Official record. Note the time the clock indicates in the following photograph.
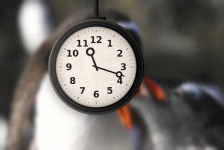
11:18
